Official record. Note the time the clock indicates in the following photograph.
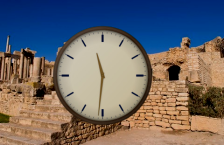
11:31
